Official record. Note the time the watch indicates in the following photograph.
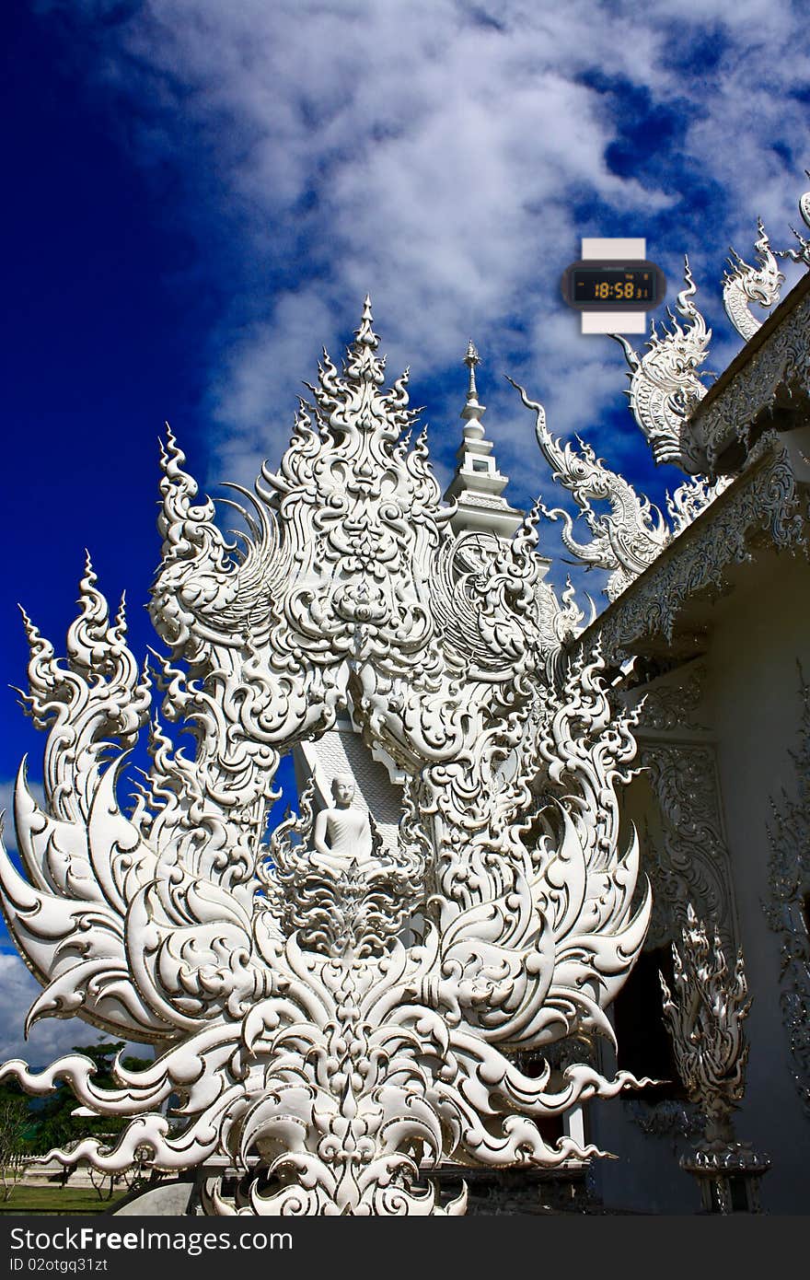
18:58
